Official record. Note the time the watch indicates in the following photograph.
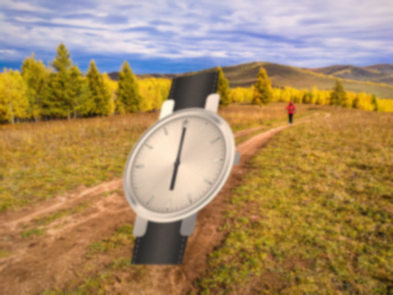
6:00
